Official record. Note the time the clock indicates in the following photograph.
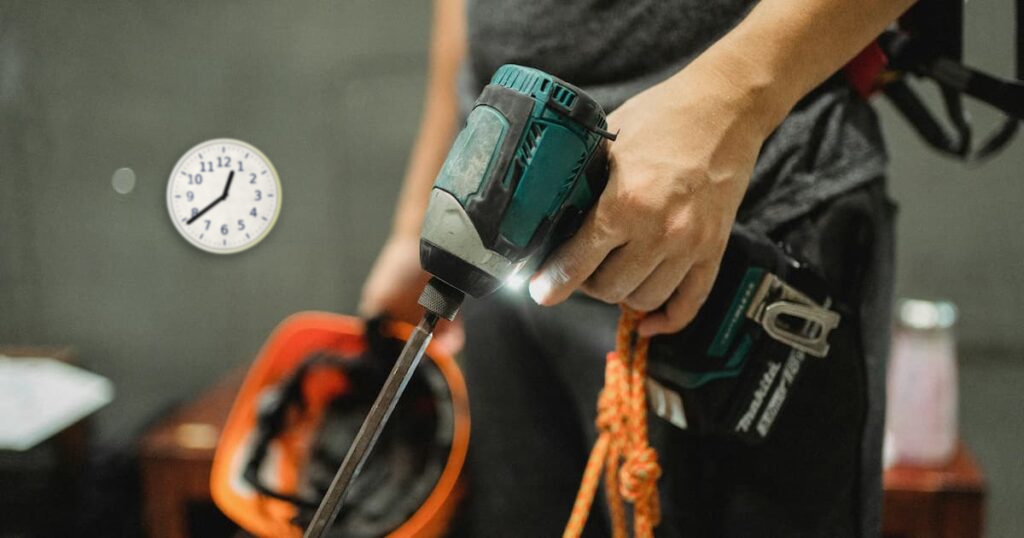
12:39
